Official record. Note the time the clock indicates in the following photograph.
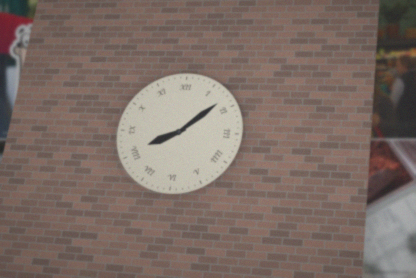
8:08
